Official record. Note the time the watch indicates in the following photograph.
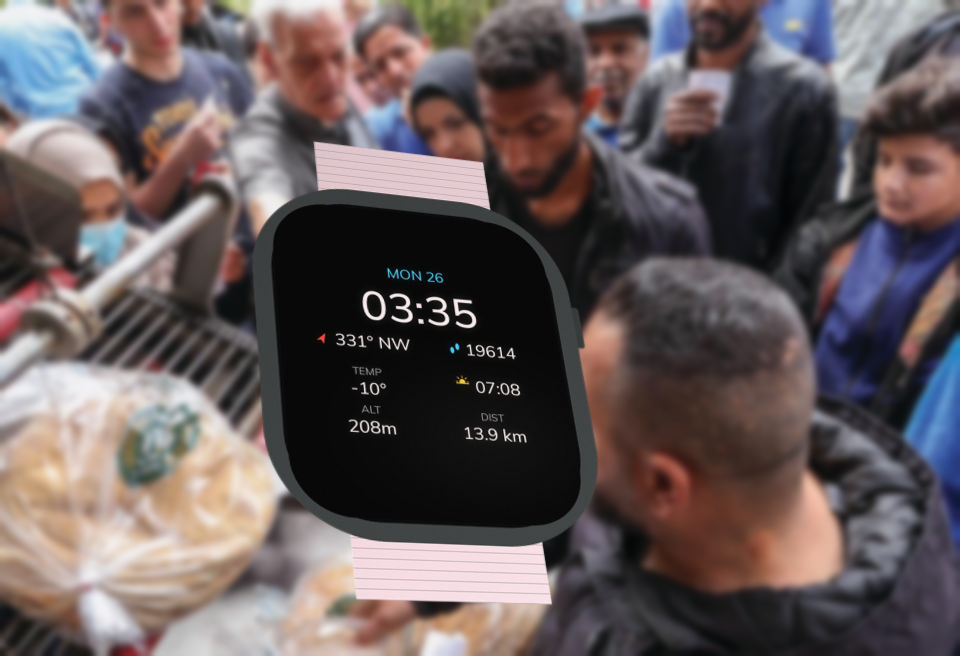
3:35
